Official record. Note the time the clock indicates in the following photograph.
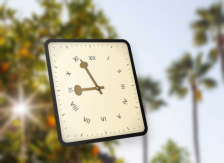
8:56
